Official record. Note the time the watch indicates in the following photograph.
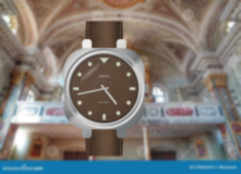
4:43
